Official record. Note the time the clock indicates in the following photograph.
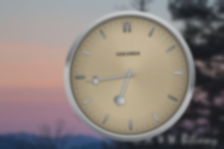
6:44
